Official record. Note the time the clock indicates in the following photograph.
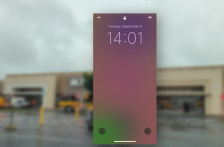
14:01
